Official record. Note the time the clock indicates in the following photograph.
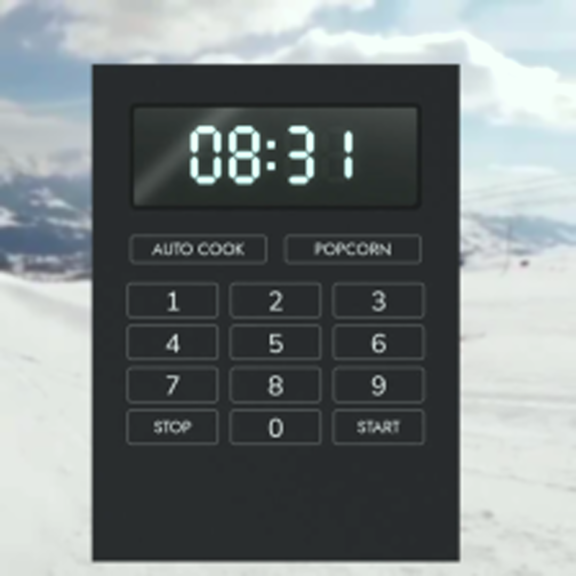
8:31
